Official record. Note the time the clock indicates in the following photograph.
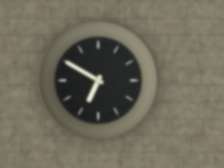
6:50
